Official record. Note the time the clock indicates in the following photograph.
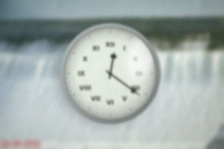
12:21
